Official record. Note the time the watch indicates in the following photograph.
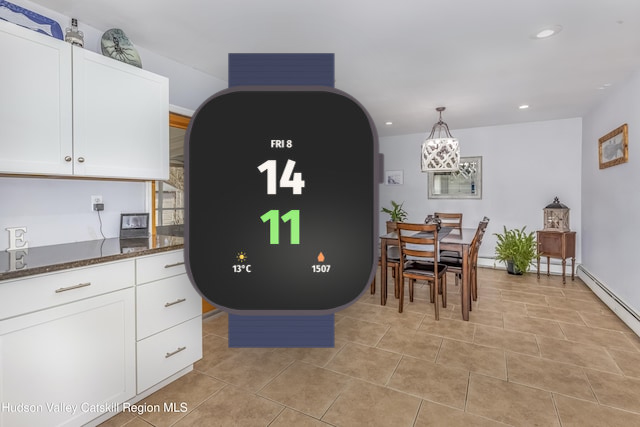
14:11
